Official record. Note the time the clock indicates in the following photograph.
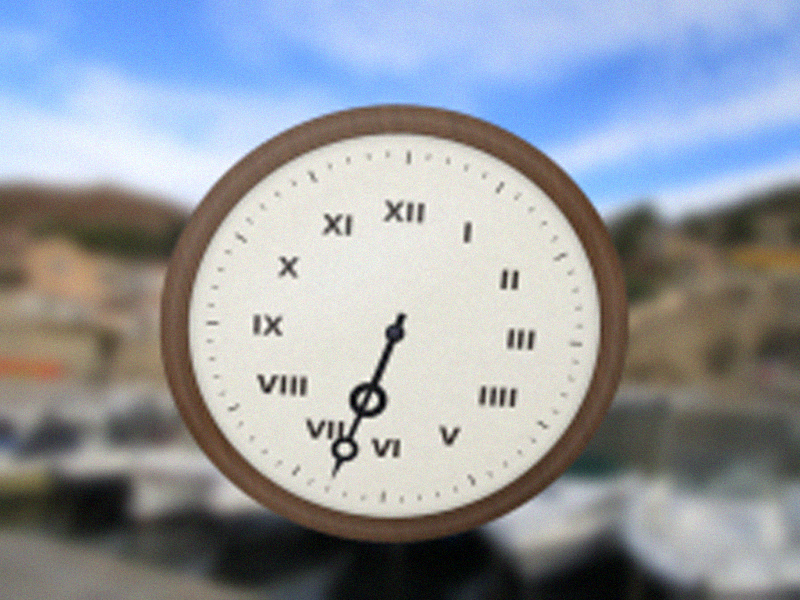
6:33
